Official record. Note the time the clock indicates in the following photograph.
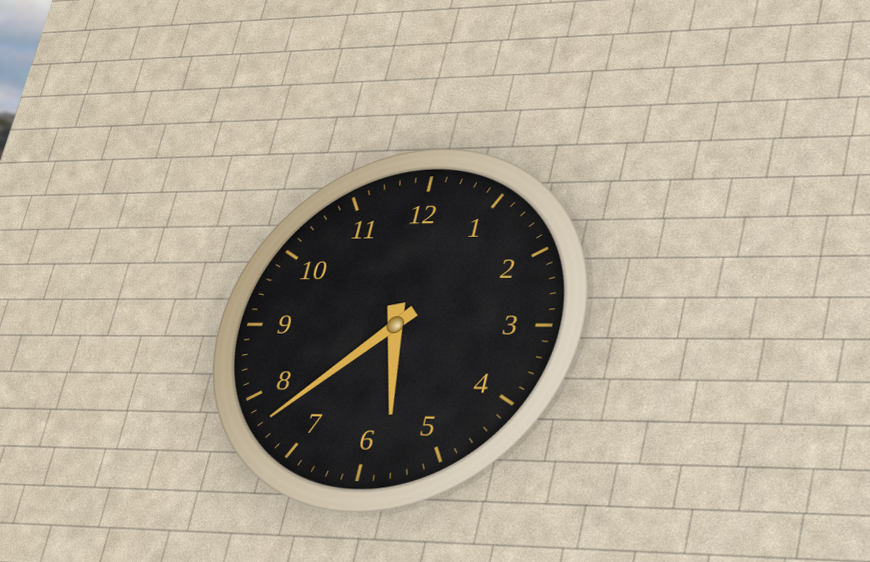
5:38
